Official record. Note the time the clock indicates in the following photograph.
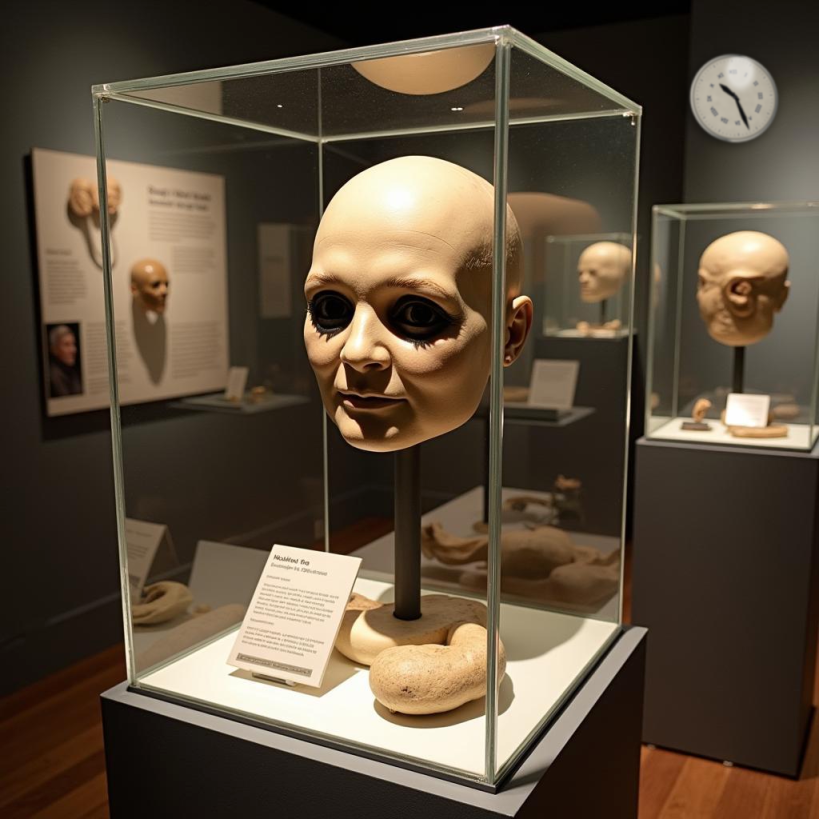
10:27
